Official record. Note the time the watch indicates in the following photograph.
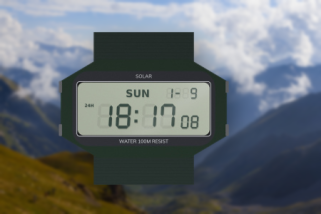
18:17:08
